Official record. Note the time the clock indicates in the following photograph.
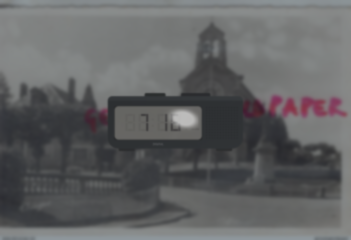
7:16
